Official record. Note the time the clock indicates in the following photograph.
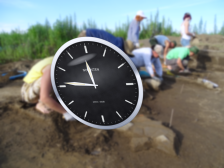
11:46
